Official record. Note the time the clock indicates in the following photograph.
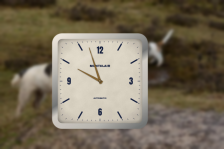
9:57
